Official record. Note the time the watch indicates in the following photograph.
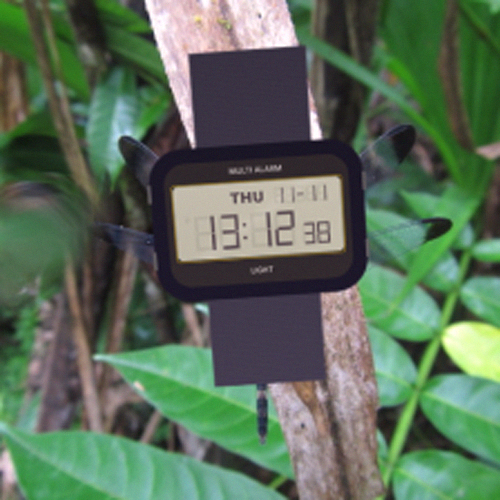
13:12:38
